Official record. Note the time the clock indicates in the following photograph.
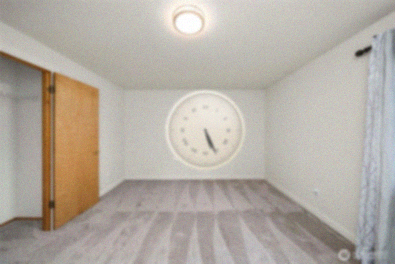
5:26
